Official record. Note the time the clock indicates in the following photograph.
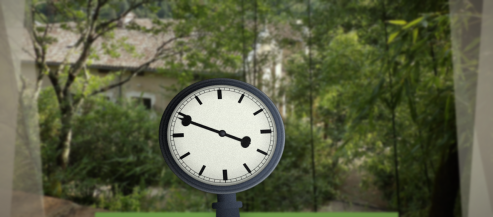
3:49
